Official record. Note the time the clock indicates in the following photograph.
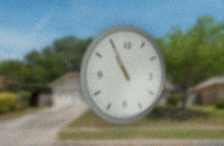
10:55
